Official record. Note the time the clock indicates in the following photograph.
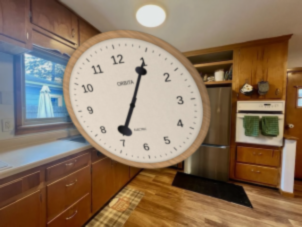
7:05
